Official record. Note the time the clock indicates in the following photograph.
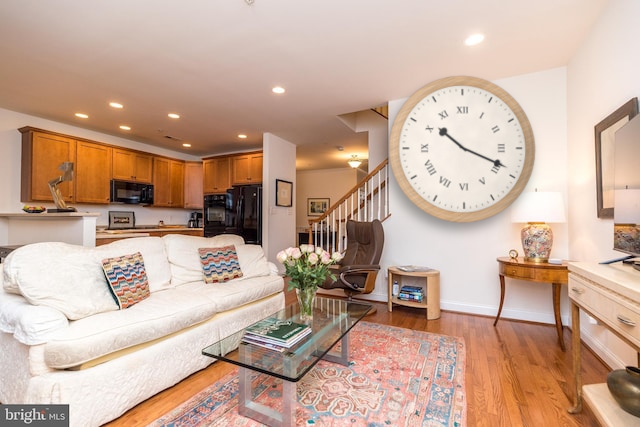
10:19
